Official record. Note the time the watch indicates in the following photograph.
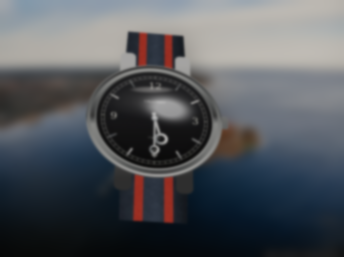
5:30
